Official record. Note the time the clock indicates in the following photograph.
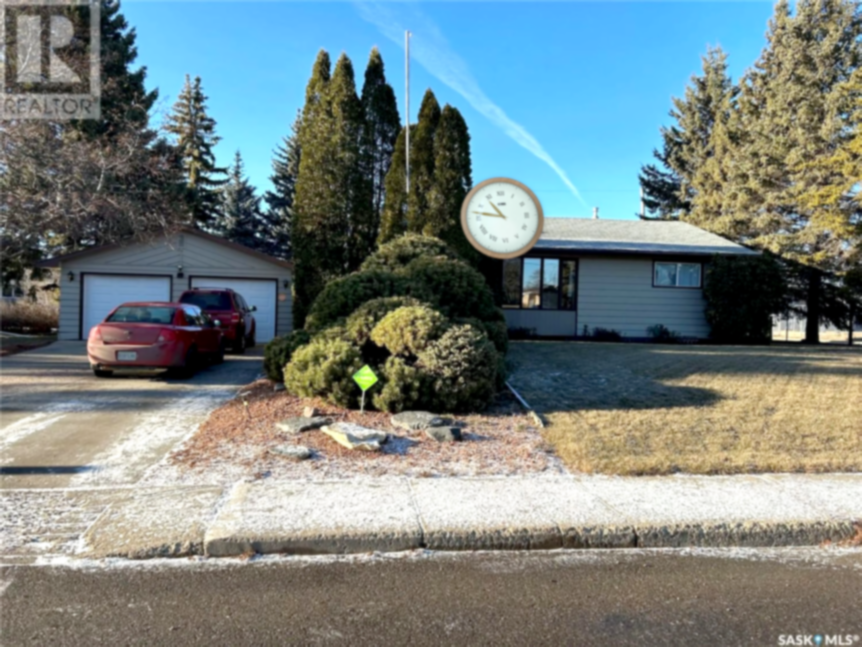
10:47
